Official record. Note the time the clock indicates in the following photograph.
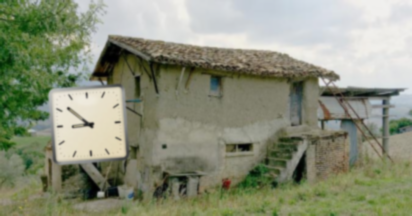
8:52
